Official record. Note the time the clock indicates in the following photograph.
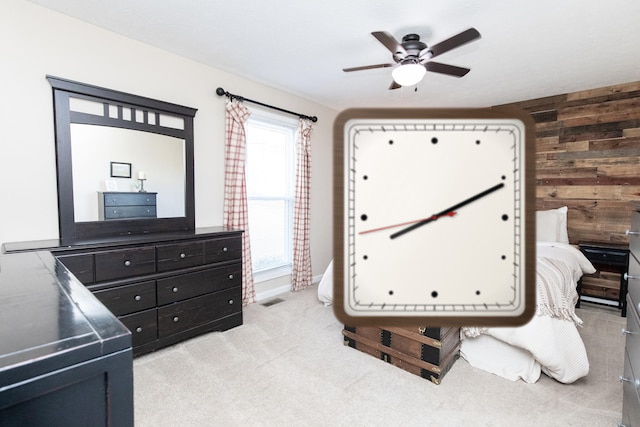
8:10:43
